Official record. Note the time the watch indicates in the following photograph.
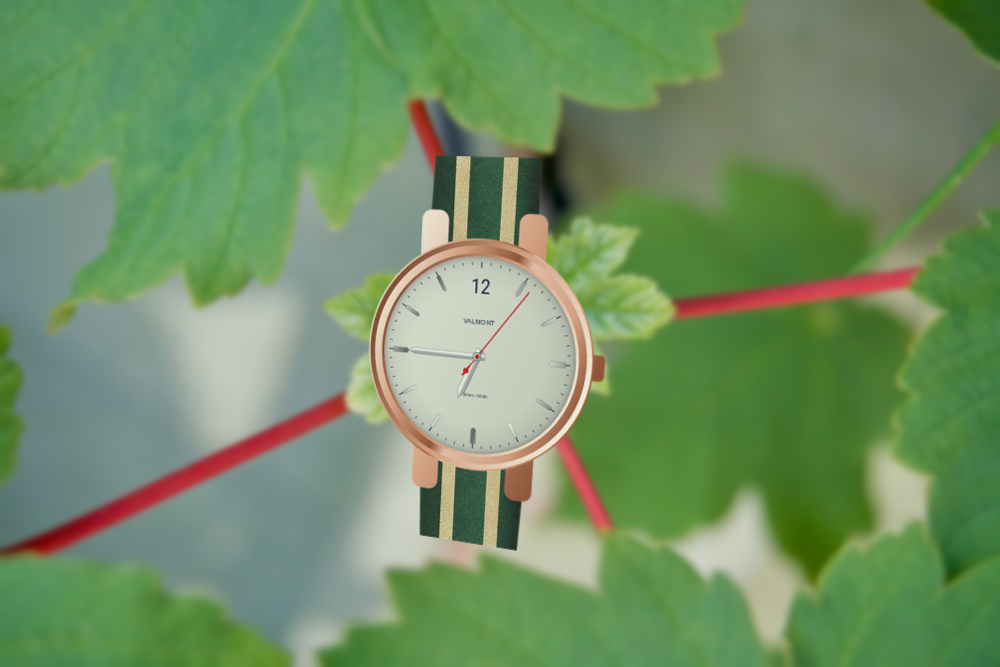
6:45:06
